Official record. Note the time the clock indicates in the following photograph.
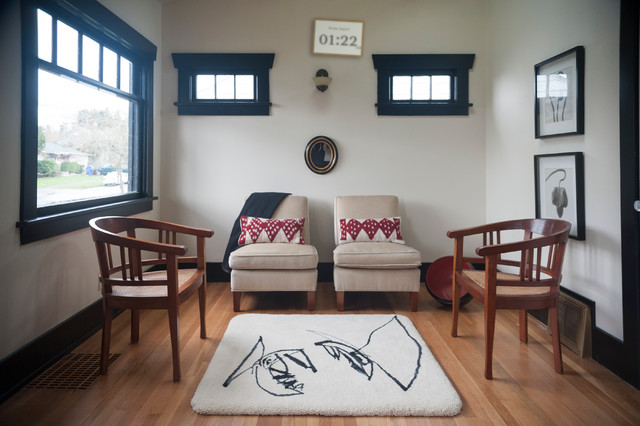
1:22
